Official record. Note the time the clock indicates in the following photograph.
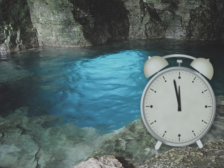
11:58
